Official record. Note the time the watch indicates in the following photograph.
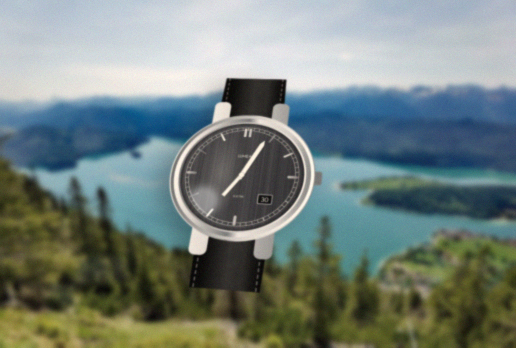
7:04
